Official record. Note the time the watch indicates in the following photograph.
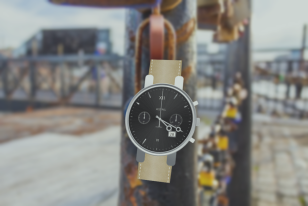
4:19
